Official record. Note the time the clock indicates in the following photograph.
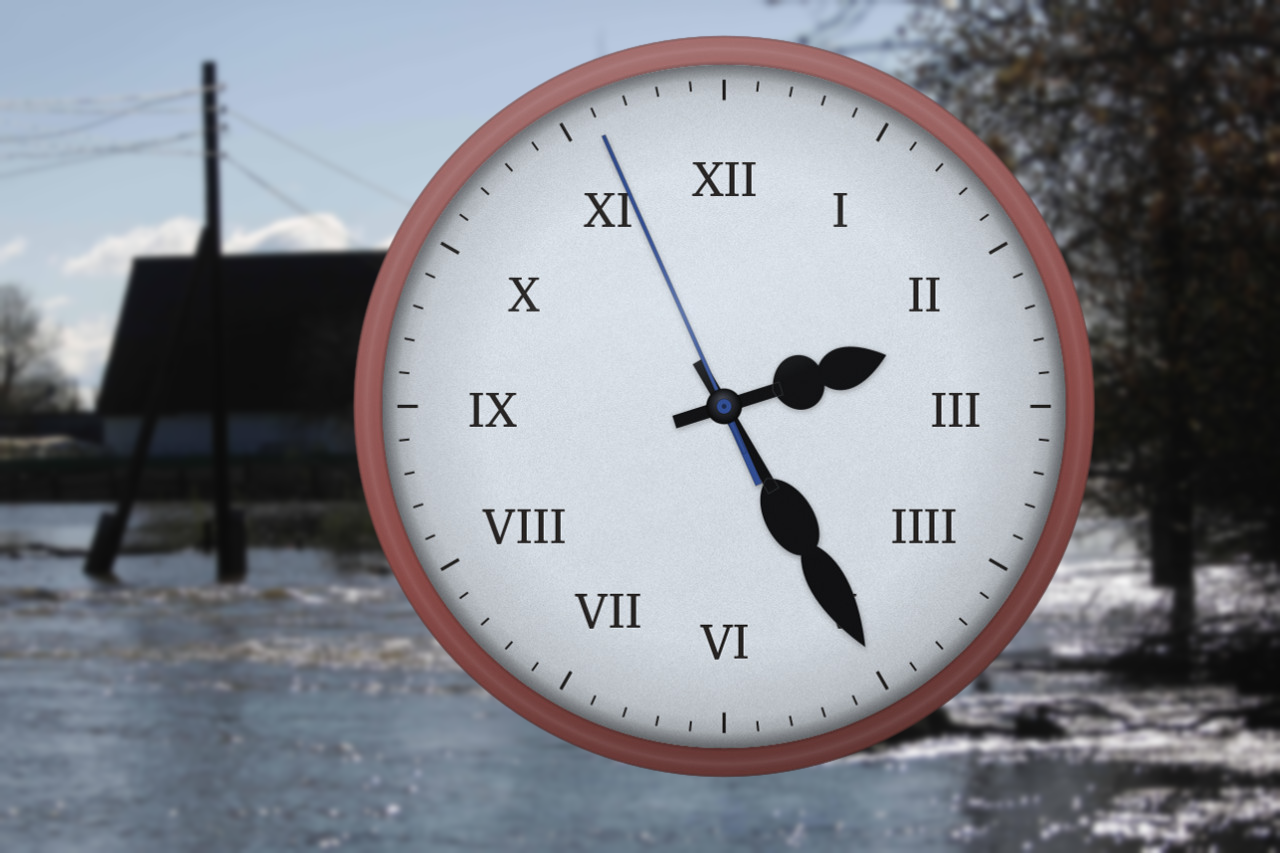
2:24:56
